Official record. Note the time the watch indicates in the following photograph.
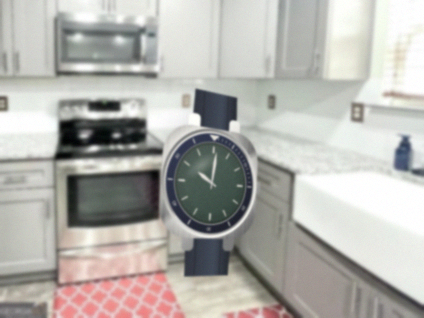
10:01
